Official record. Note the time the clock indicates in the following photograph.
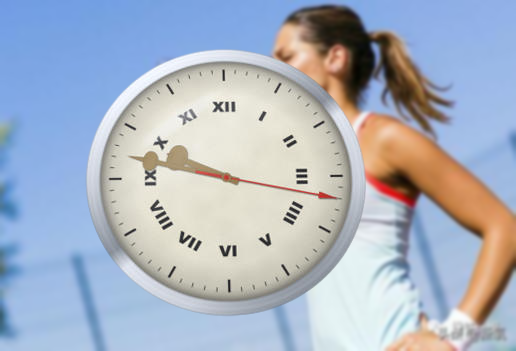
9:47:17
